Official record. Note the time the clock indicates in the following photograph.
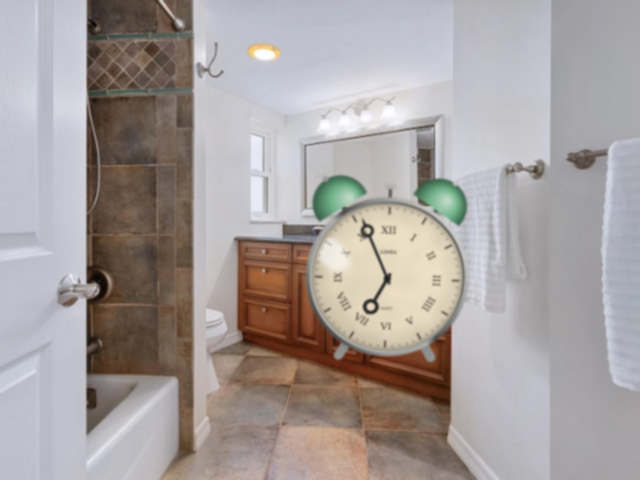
6:56
